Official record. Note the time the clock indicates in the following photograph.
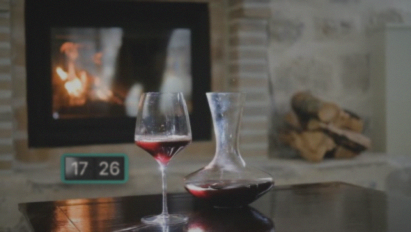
17:26
